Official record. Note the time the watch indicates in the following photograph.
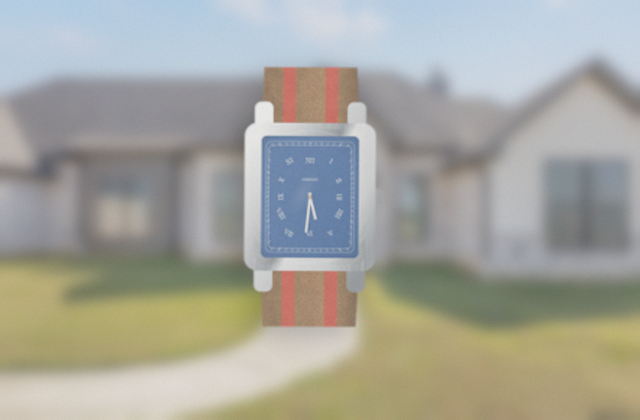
5:31
